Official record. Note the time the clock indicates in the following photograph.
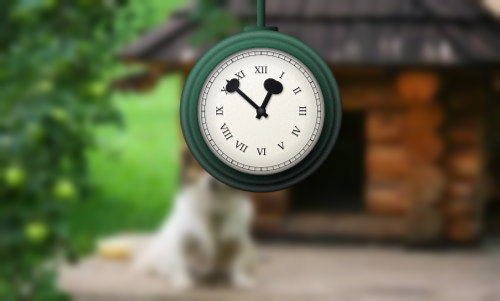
12:52
